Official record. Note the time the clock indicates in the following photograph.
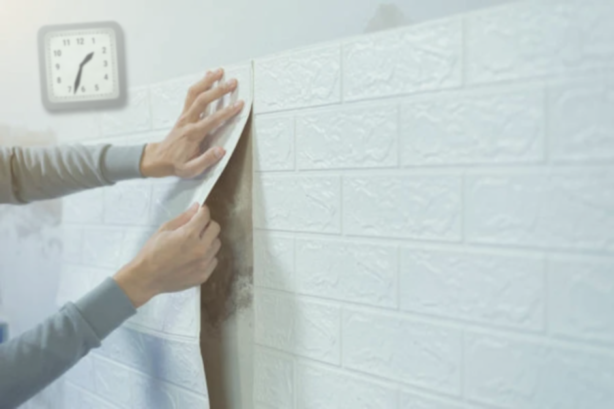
1:33
